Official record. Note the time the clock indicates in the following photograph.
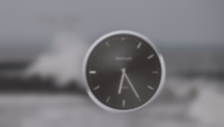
6:25
